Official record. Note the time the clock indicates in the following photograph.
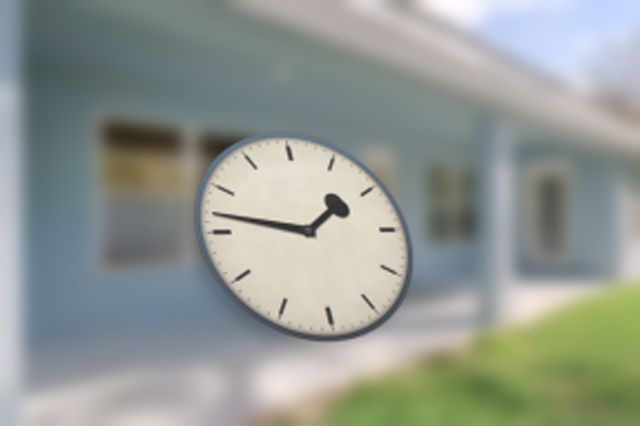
1:47
